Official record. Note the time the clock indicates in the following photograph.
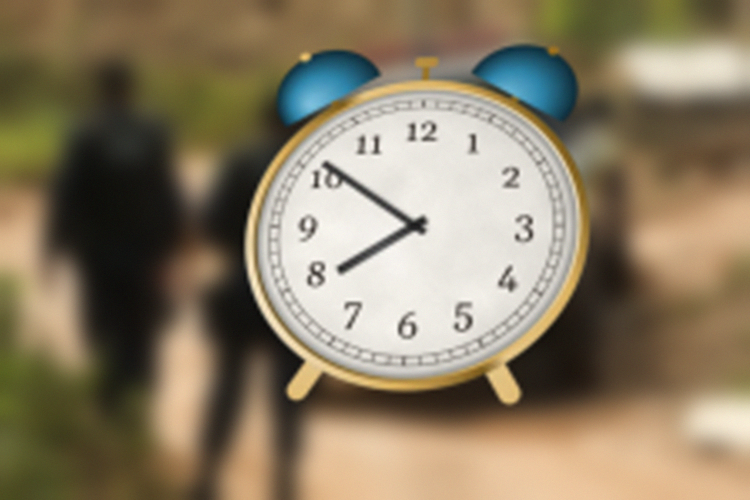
7:51
